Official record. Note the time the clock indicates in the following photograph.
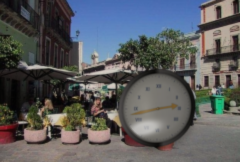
2:43
